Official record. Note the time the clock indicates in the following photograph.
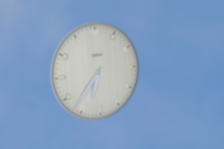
6:37
